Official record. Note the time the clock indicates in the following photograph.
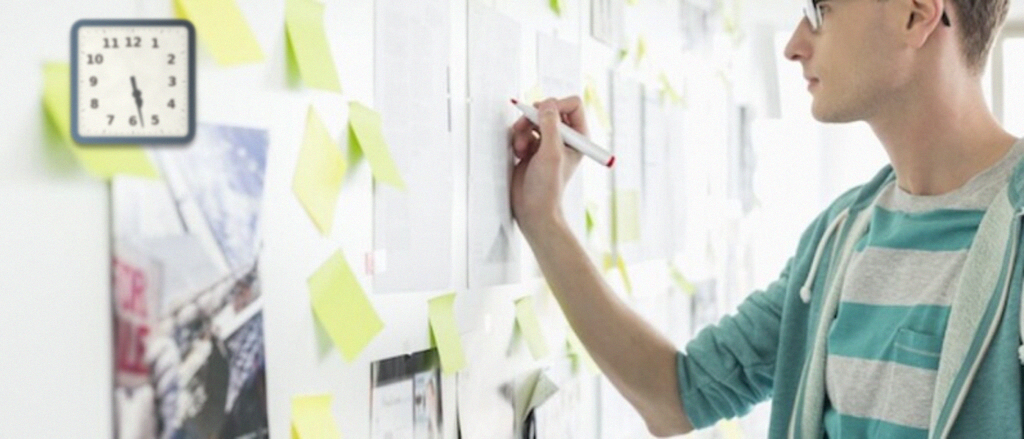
5:28
